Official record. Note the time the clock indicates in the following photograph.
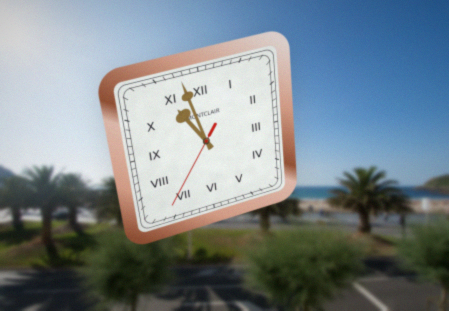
10:57:36
